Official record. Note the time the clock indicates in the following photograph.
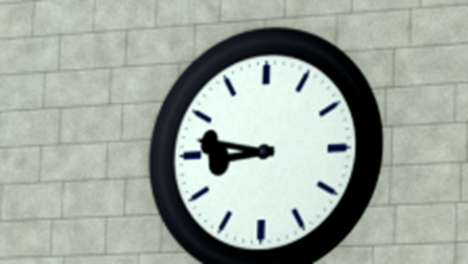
8:47
